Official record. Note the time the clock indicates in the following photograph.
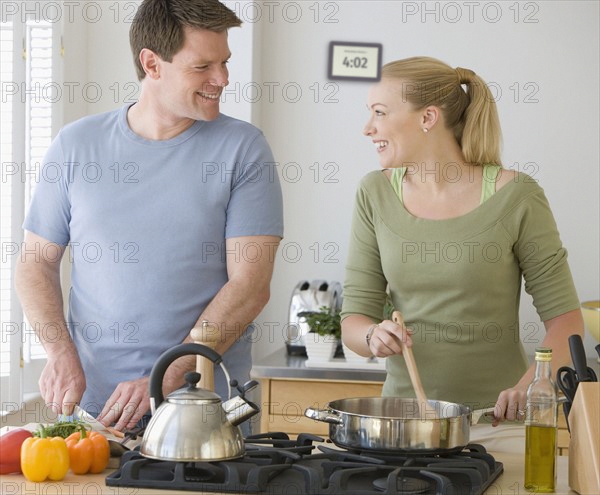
4:02
